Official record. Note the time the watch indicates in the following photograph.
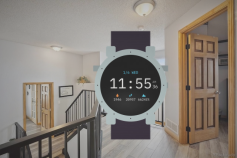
11:55
